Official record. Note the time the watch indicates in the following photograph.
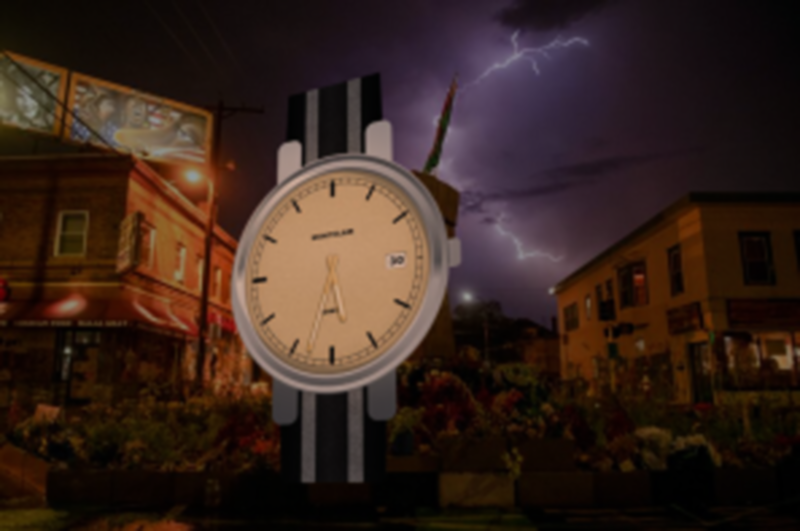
5:33
